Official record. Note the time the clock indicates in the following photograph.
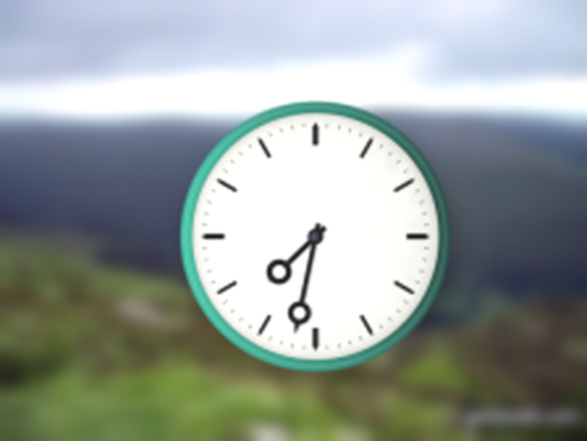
7:32
